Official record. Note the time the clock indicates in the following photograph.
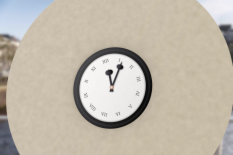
12:06
